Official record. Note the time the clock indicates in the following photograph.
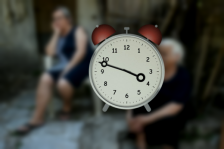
3:48
